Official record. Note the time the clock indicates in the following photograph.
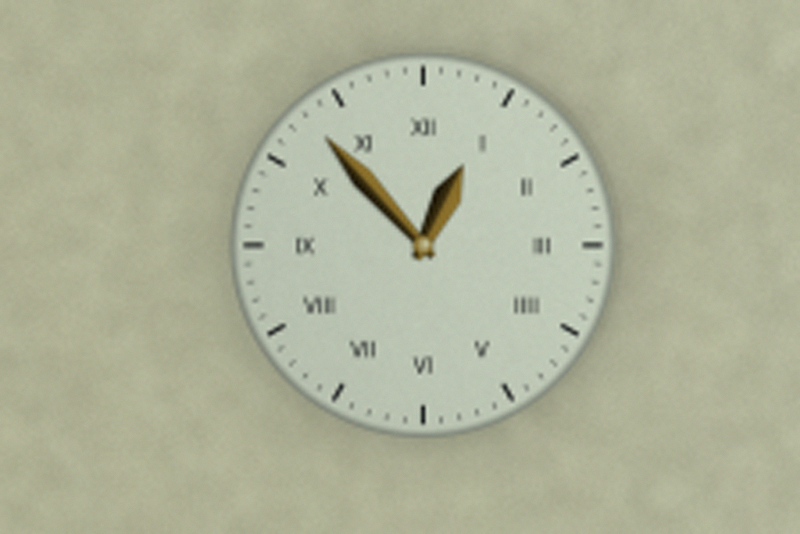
12:53
